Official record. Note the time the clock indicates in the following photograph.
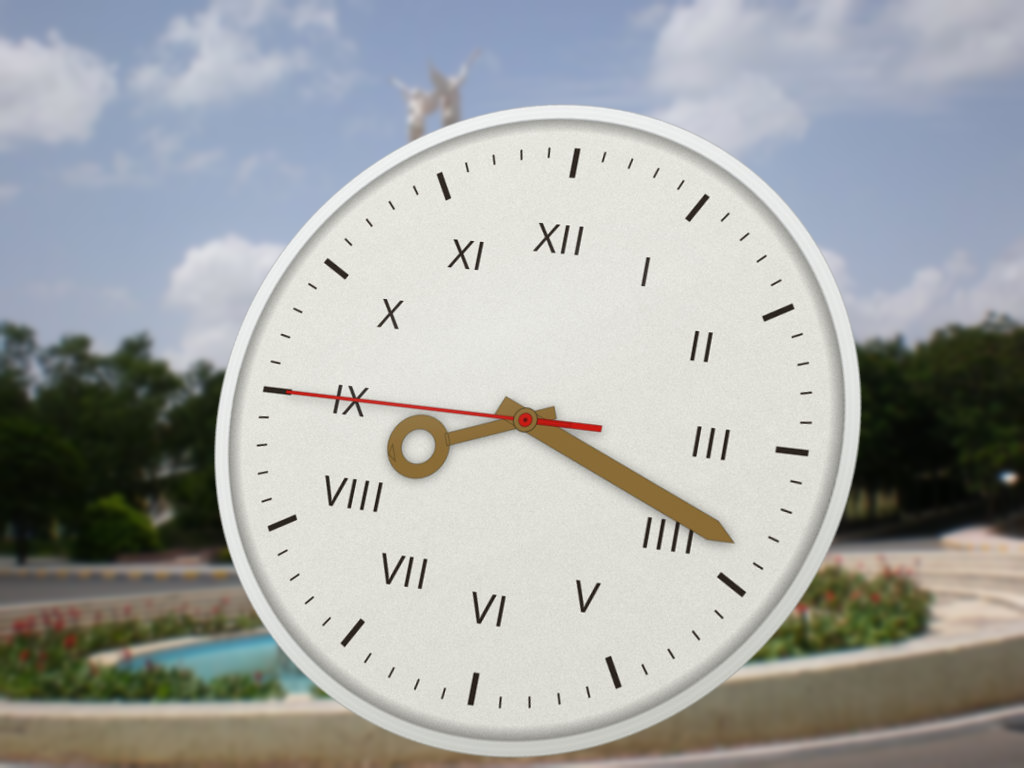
8:18:45
